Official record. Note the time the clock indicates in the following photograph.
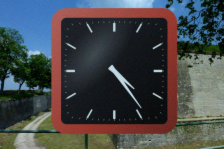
4:24
